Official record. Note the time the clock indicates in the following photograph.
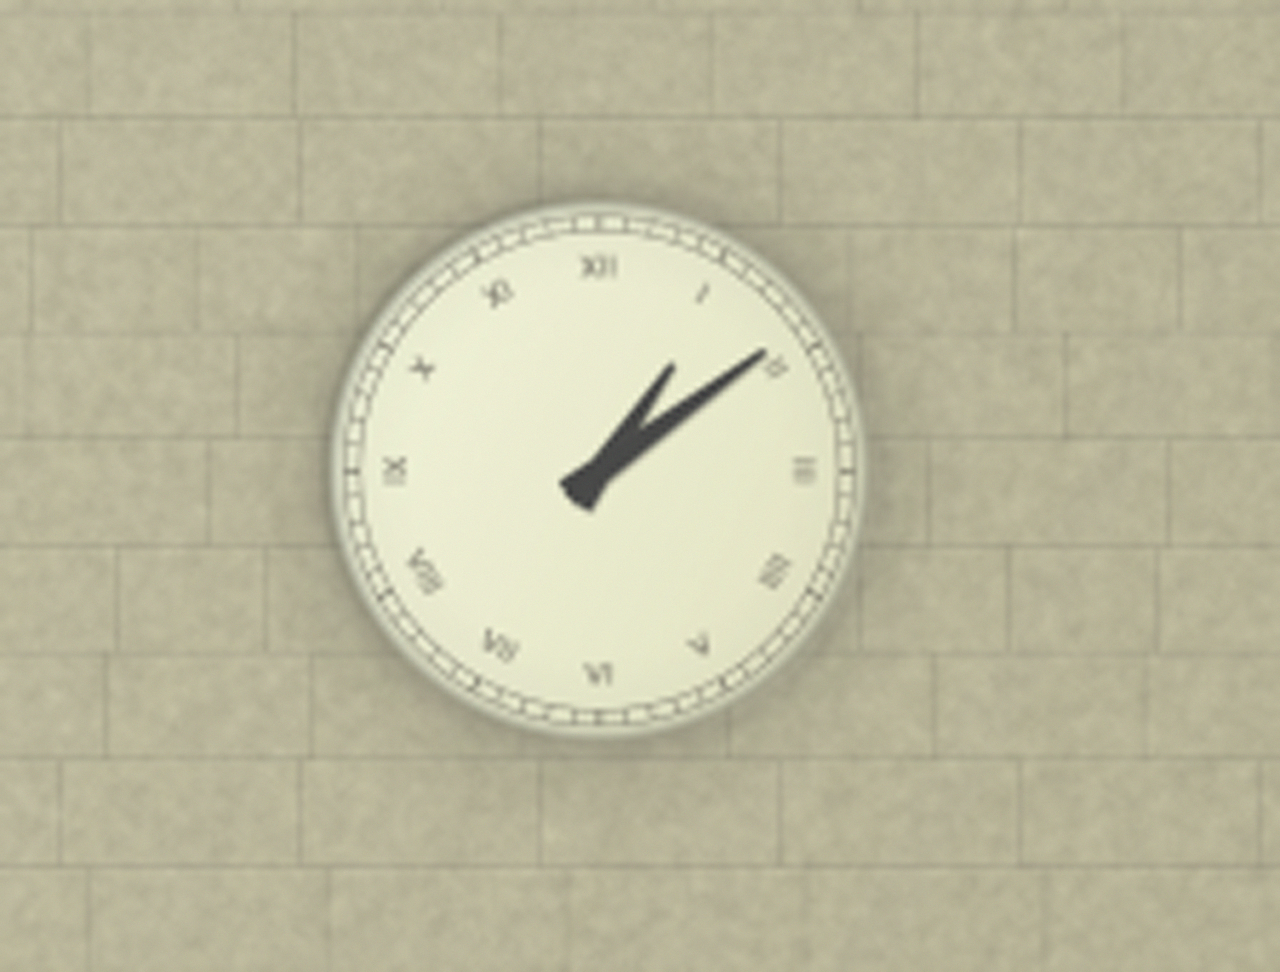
1:09
